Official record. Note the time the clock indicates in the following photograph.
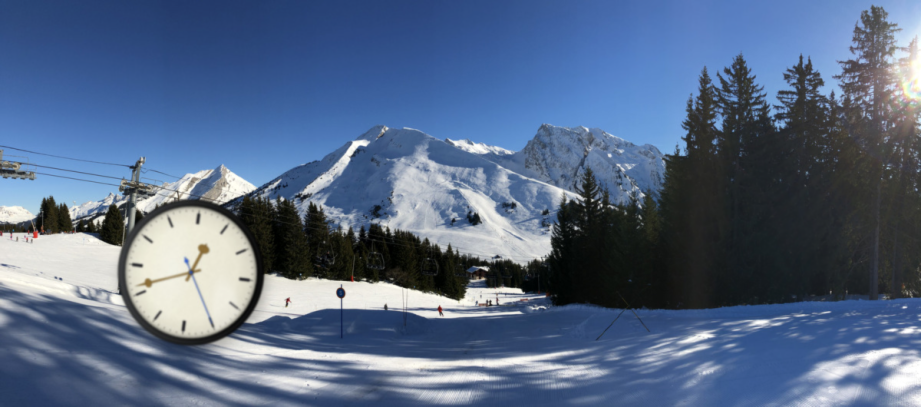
12:41:25
